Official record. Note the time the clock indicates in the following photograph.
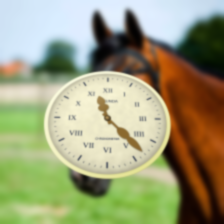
11:23
